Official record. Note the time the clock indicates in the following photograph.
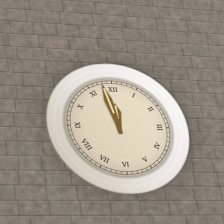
11:58
